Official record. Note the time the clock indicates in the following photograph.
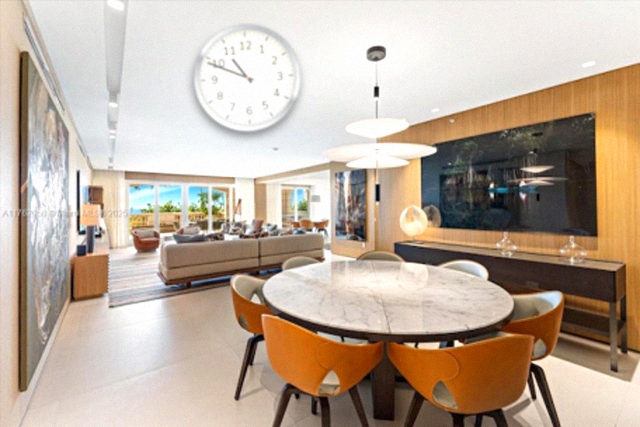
10:49
